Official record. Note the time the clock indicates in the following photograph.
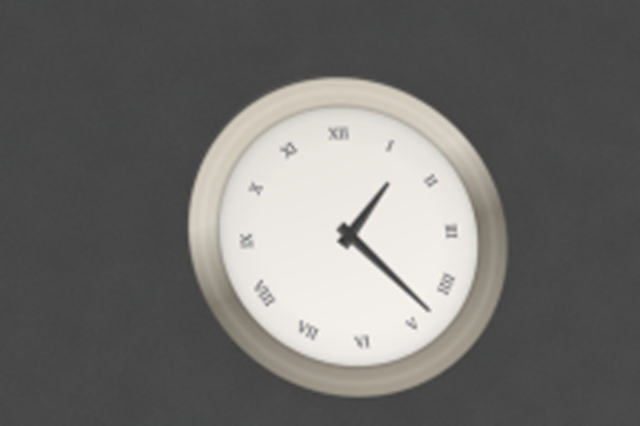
1:23
